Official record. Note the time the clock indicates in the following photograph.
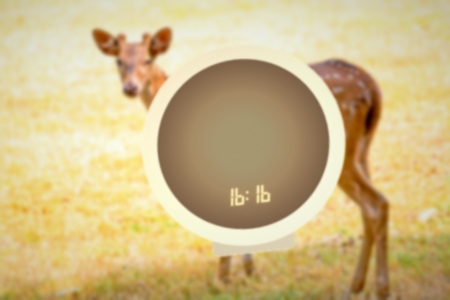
16:16
